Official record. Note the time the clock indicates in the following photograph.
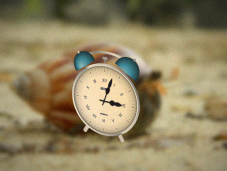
3:03
